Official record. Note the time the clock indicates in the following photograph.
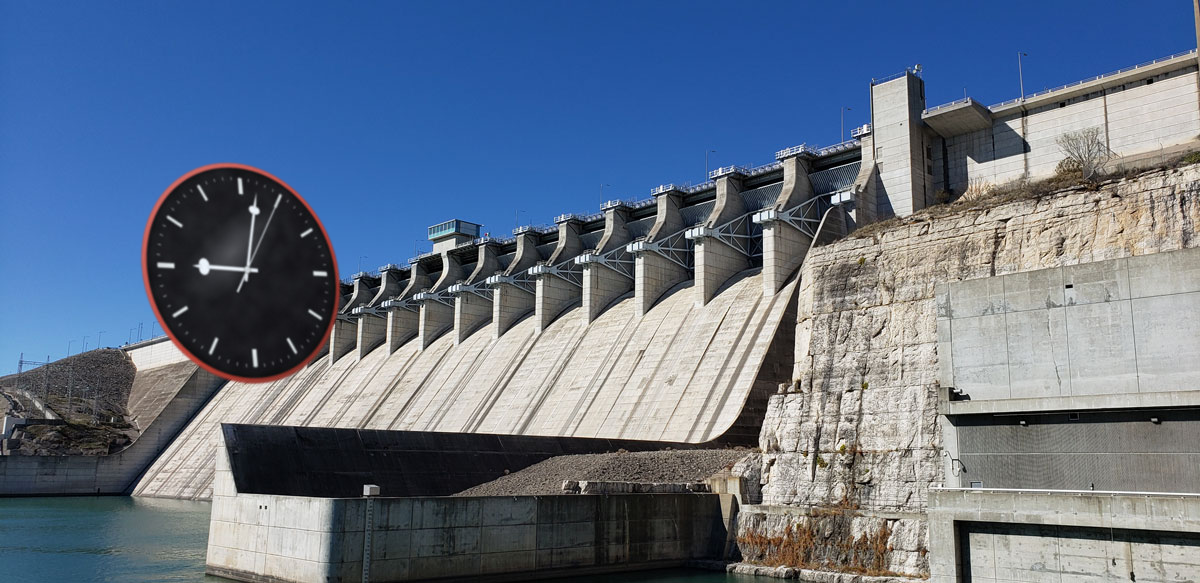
9:02:05
